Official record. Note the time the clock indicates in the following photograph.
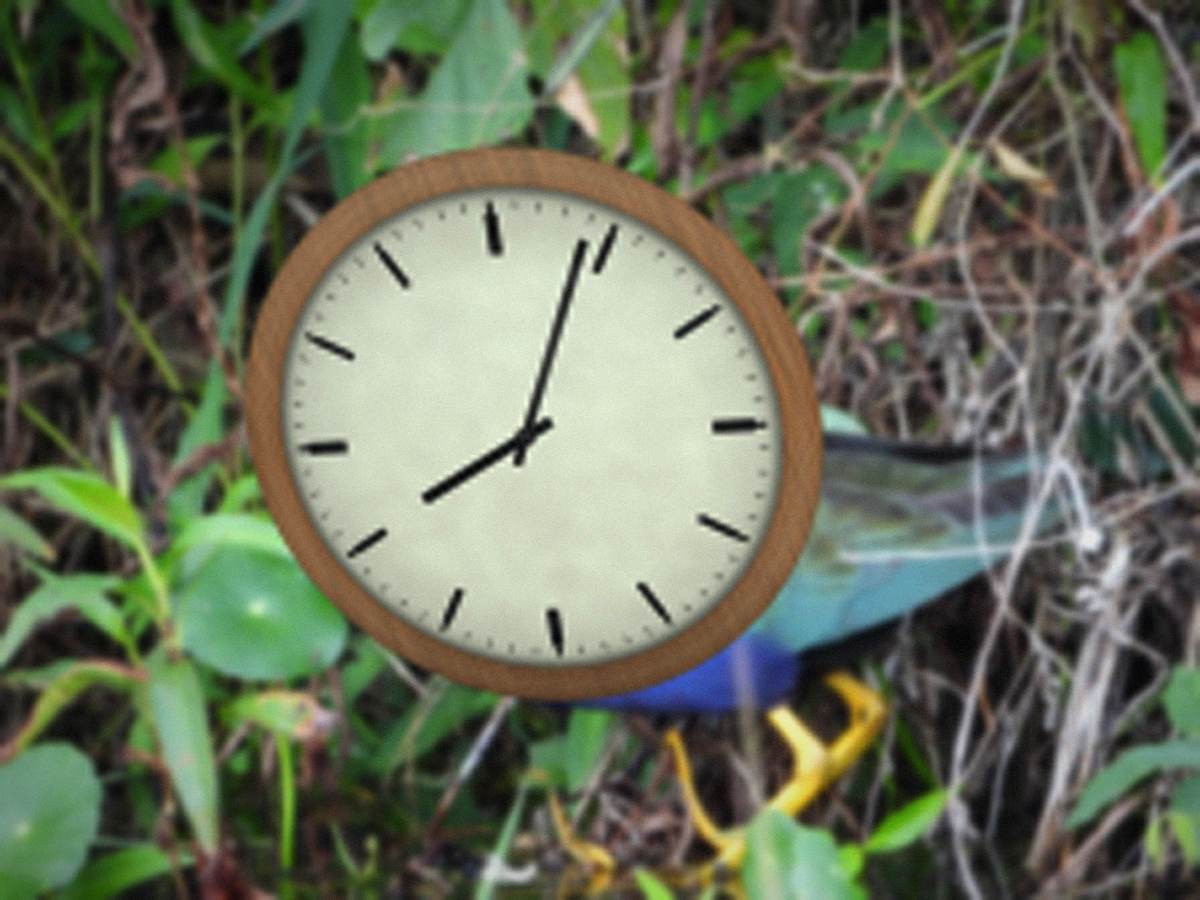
8:04
